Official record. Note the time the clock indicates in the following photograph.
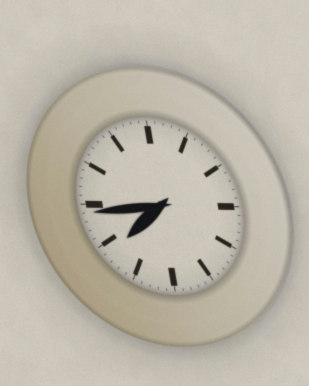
7:44
